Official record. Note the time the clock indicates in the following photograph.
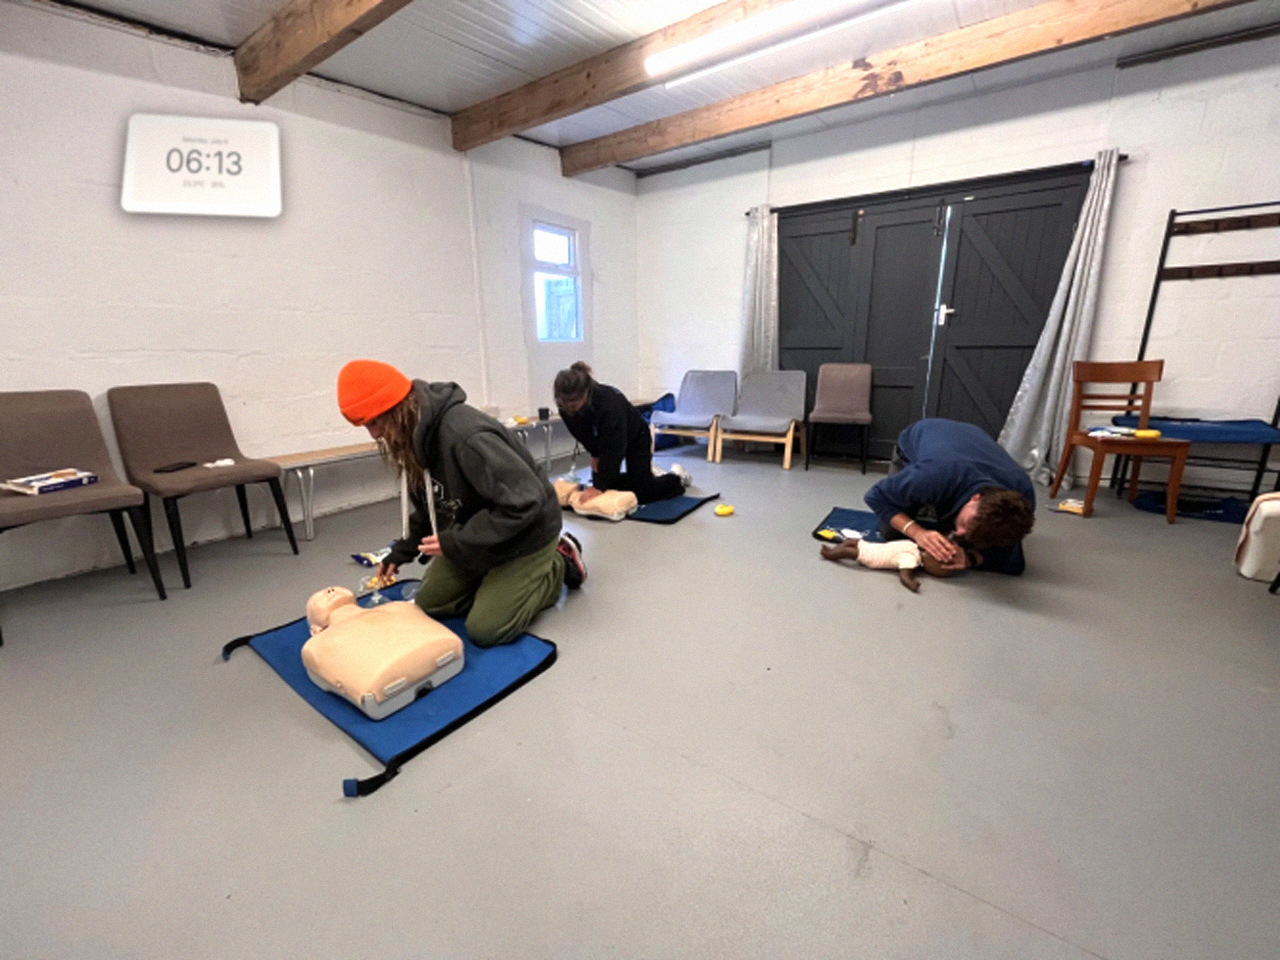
6:13
